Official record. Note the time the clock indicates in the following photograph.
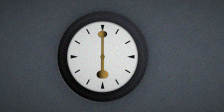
6:00
